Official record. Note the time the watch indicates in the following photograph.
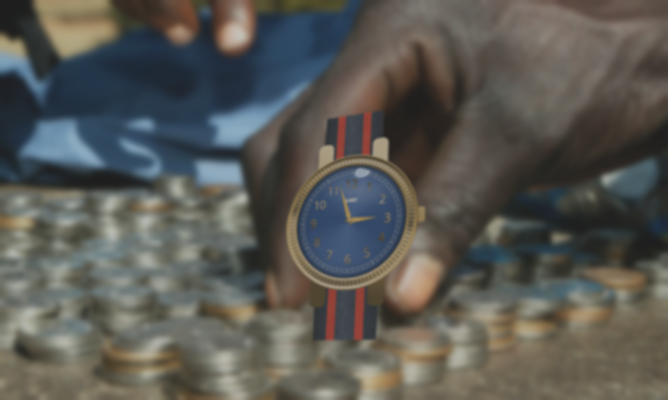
2:57
